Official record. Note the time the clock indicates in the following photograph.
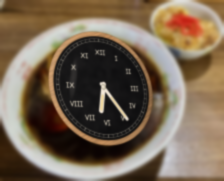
6:24
